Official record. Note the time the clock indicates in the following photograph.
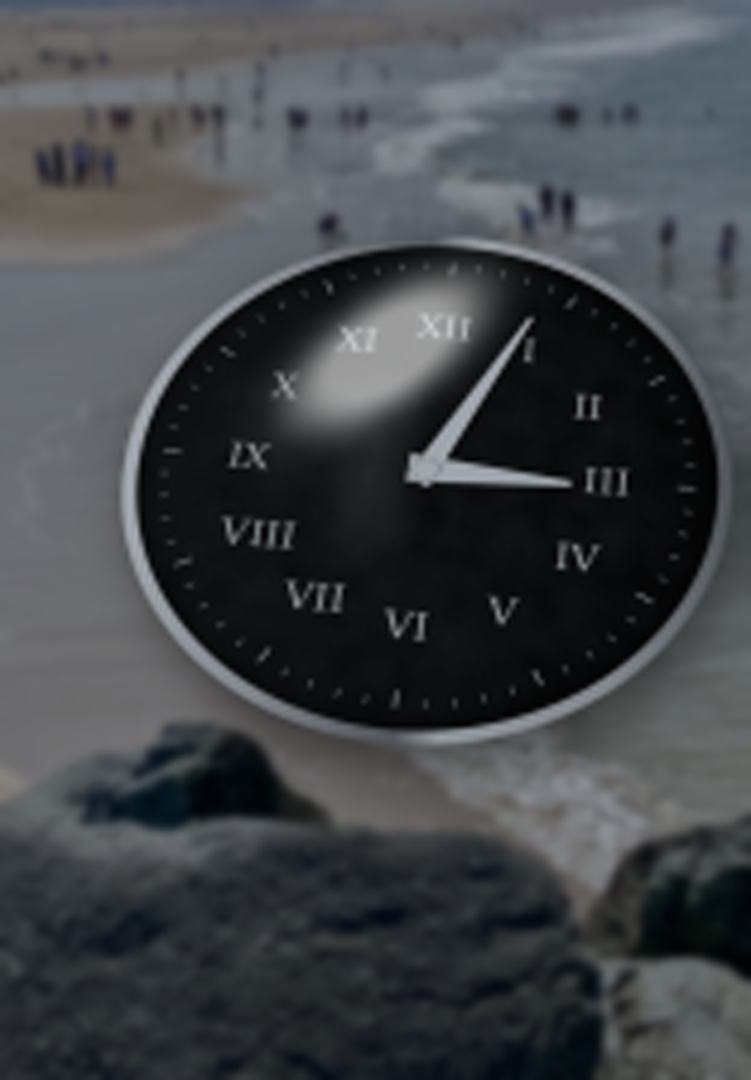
3:04
